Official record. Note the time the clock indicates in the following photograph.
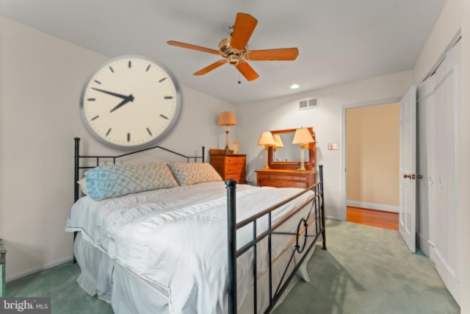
7:48
